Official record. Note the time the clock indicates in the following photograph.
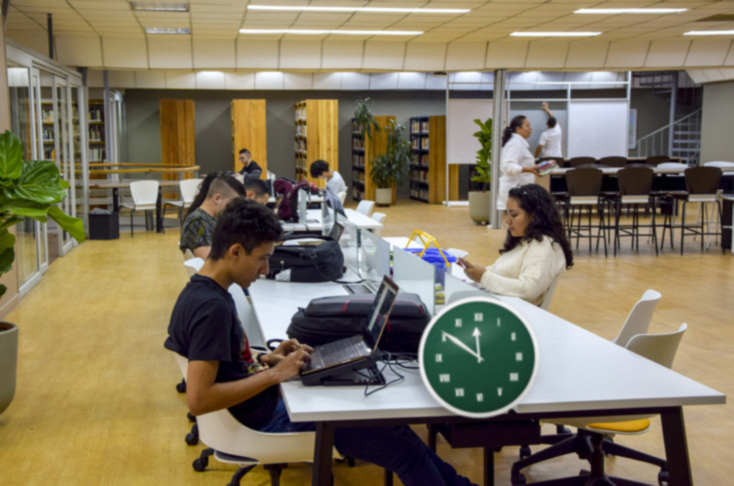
11:51
